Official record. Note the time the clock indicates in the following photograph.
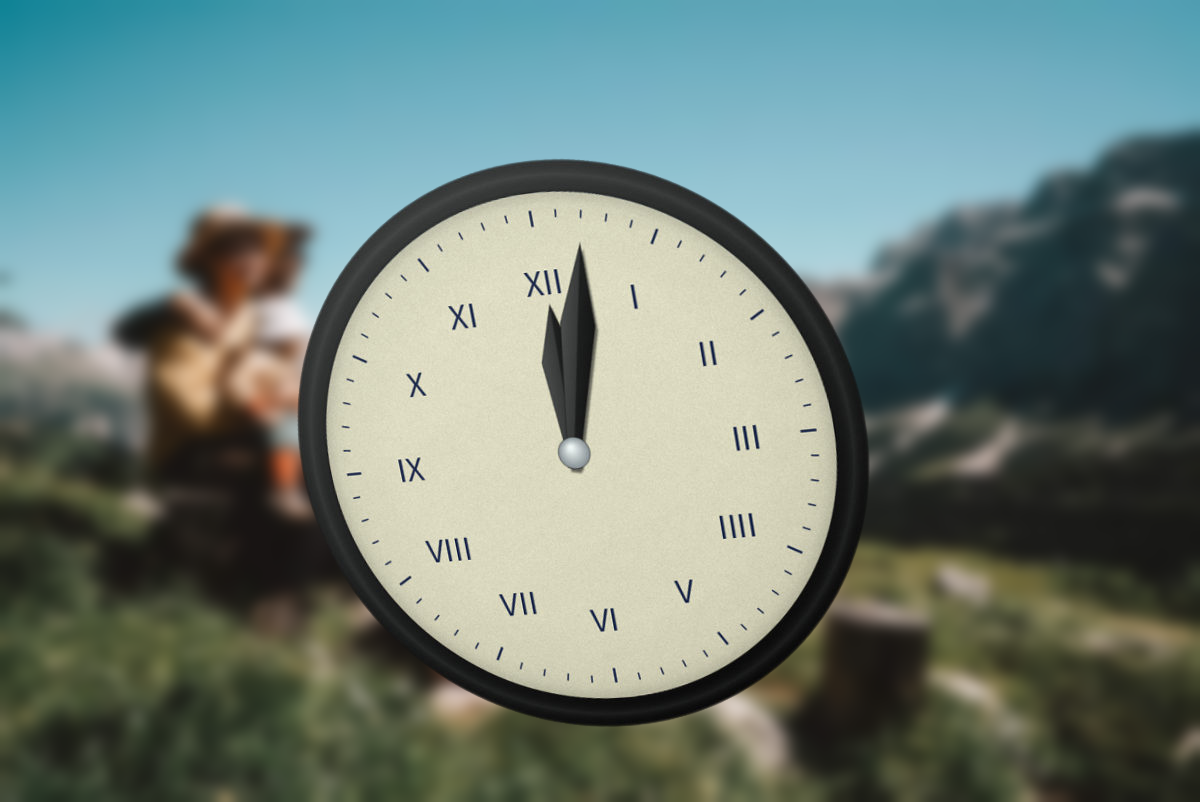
12:02
